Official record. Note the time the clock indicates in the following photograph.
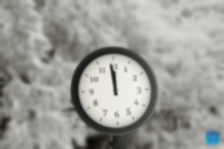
11:59
